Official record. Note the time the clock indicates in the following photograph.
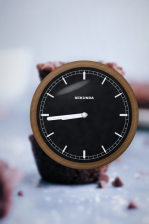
8:44
